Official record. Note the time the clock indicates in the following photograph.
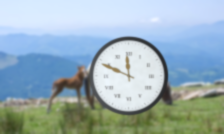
11:49
